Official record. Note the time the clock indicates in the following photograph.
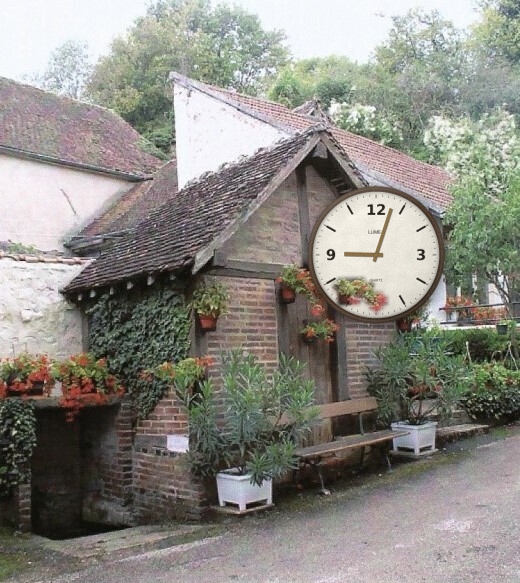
9:03
